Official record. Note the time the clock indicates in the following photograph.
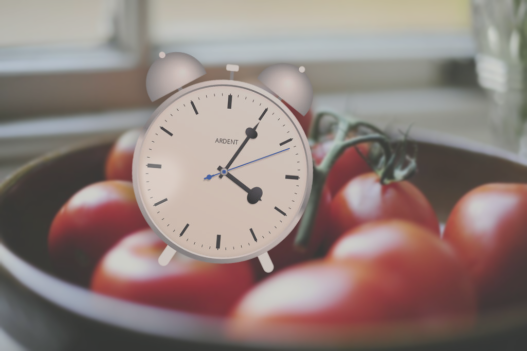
4:05:11
